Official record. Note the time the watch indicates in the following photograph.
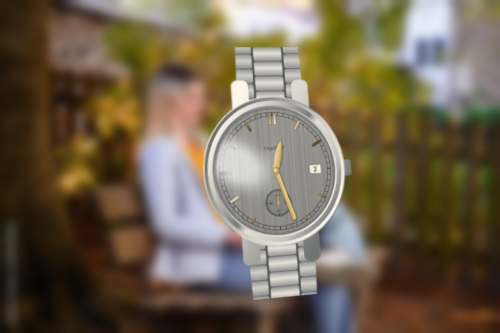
12:27
